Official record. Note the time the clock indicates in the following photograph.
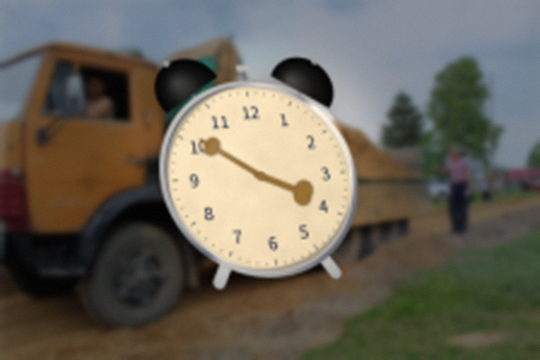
3:51
